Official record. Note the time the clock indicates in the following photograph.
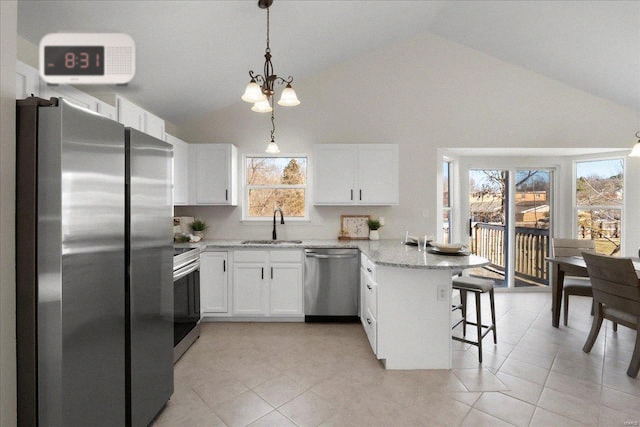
8:31
